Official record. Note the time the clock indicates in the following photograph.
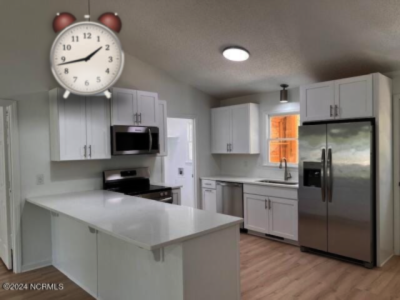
1:43
